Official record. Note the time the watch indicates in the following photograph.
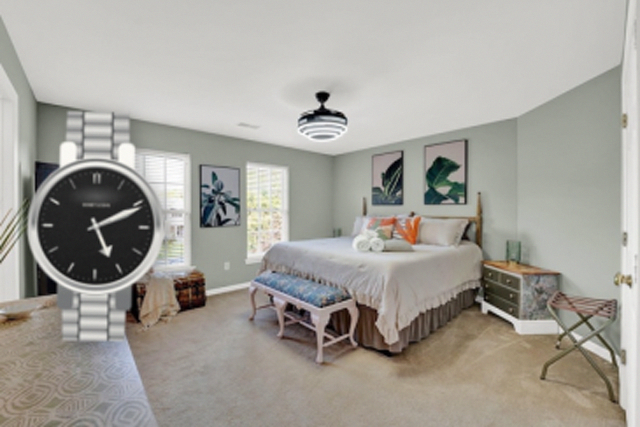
5:11
